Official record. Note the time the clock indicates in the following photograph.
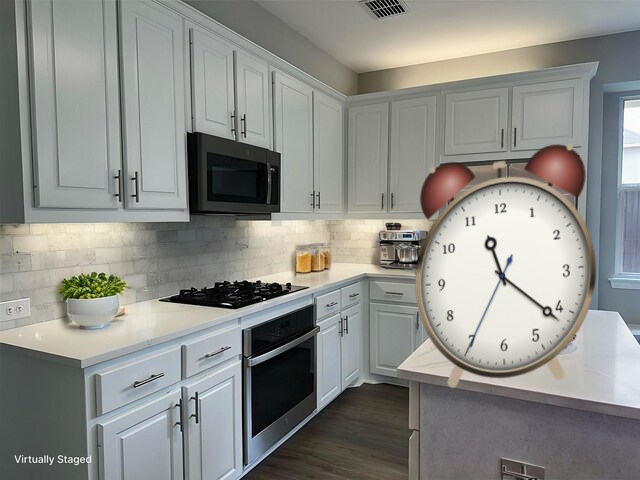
11:21:35
